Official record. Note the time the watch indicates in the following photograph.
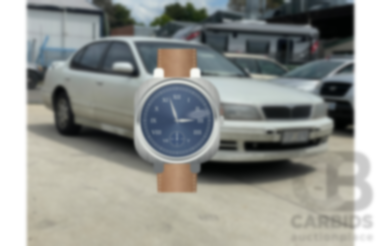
2:57
